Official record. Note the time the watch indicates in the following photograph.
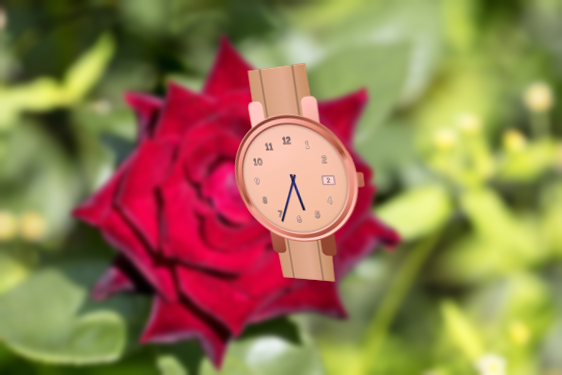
5:34
